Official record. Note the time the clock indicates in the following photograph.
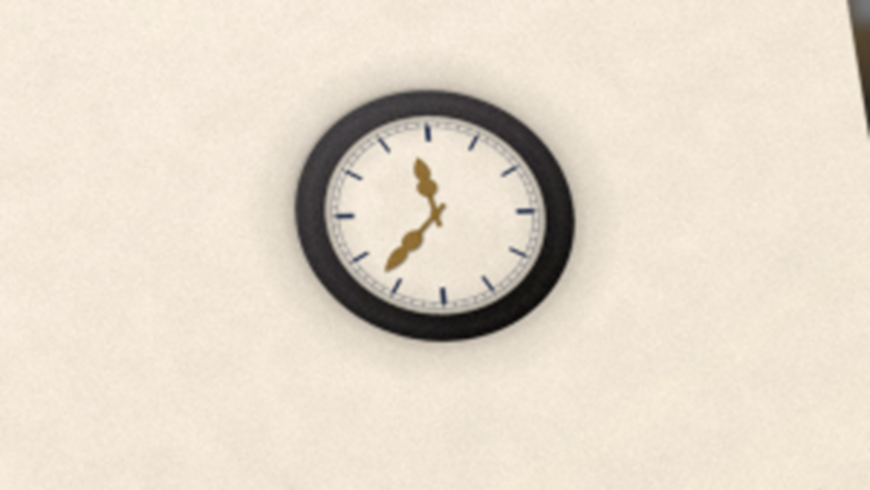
11:37
